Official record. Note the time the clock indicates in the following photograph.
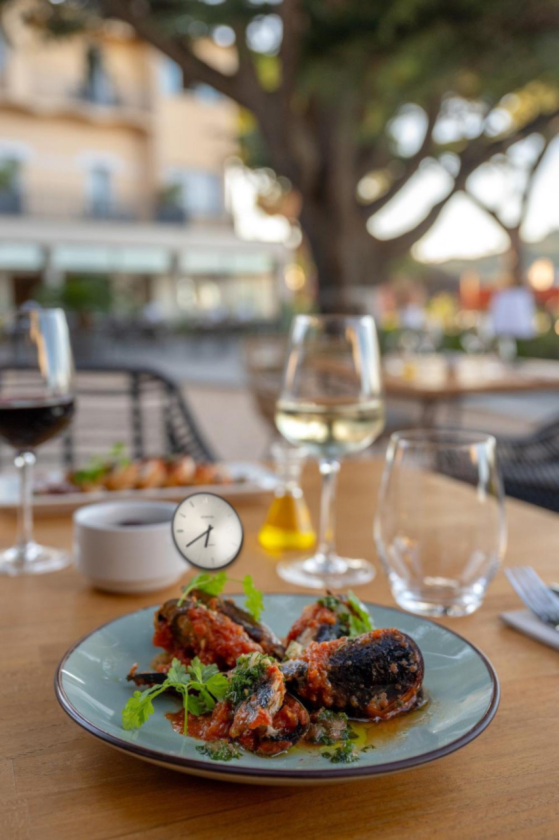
6:40
